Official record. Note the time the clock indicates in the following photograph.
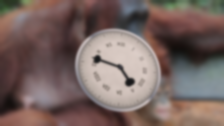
4:47
